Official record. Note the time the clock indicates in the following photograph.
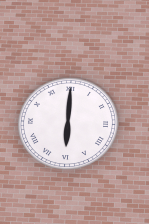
6:00
